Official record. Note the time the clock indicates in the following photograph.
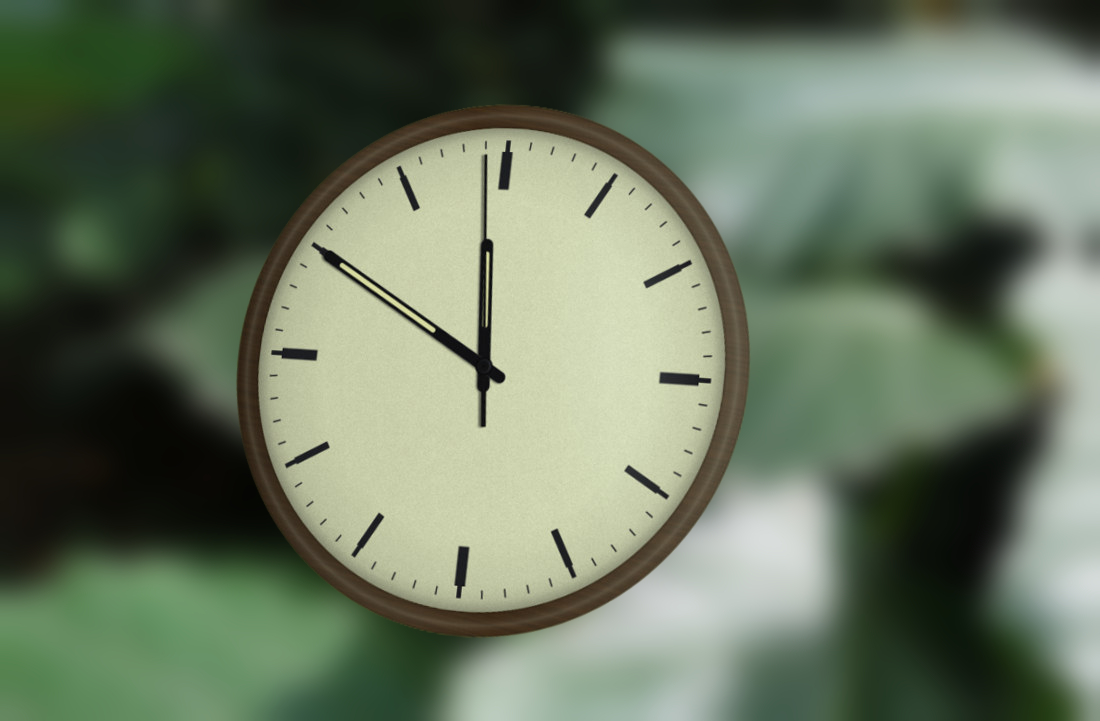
11:49:59
